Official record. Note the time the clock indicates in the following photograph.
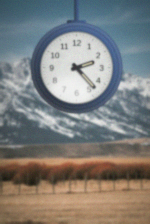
2:23
